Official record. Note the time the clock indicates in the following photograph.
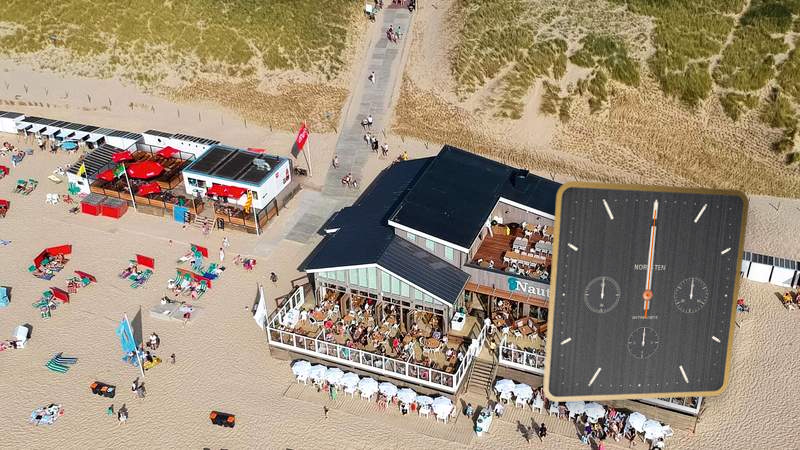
12:00
